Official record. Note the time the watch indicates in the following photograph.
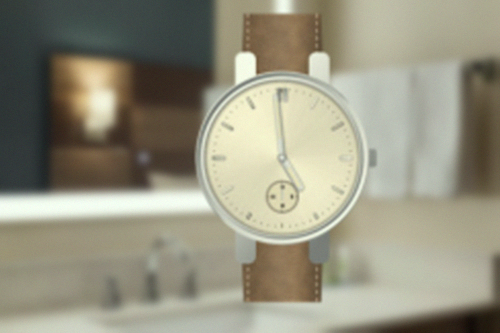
4:59
